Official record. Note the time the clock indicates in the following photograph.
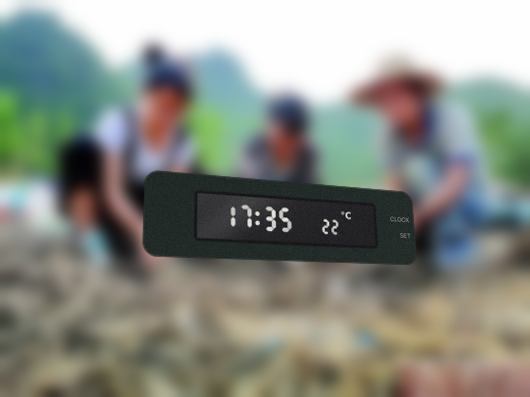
17:35
